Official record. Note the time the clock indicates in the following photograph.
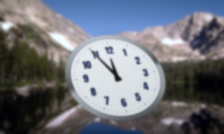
11:55
